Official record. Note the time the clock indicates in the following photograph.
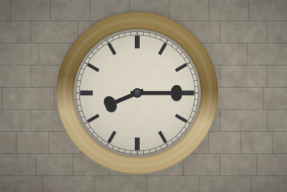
8:15
